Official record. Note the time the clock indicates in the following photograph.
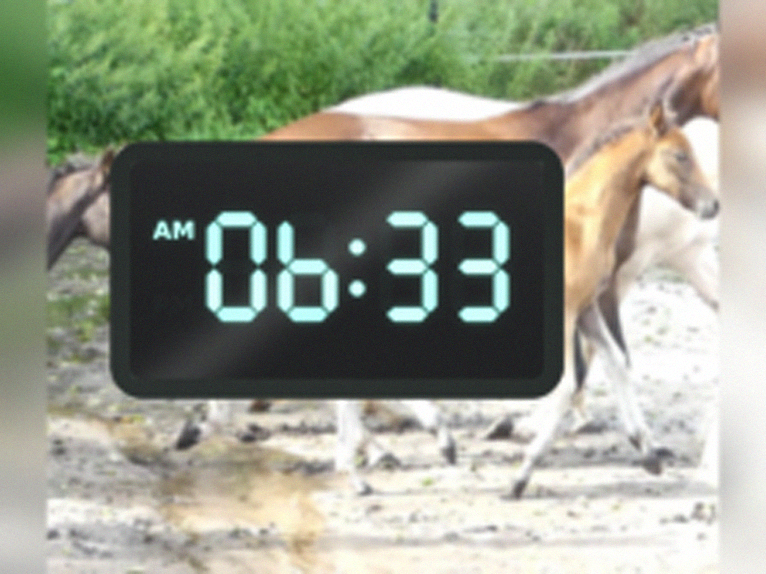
6:33
